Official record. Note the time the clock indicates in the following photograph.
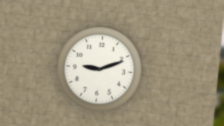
9:11
